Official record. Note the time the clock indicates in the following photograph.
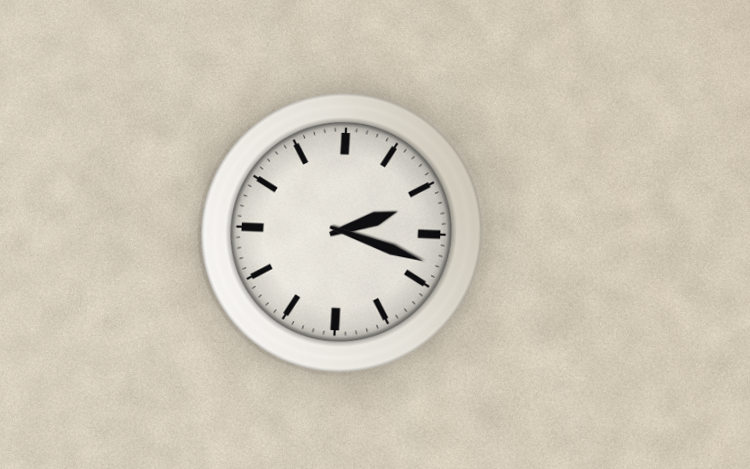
2:18
